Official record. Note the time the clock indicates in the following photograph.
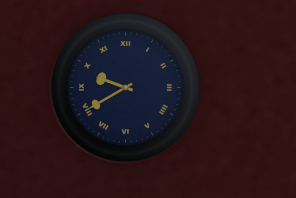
9:40
